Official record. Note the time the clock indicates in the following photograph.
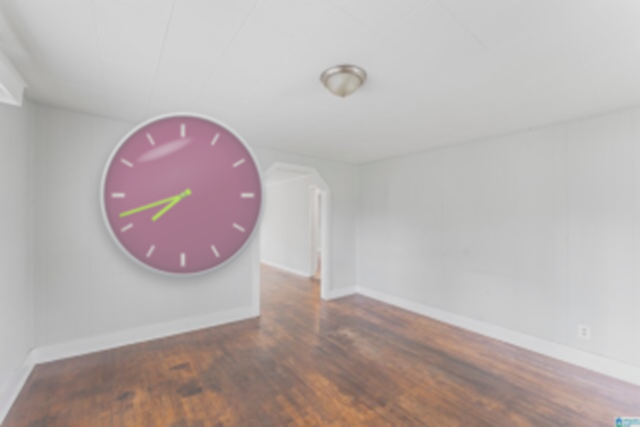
7:42
